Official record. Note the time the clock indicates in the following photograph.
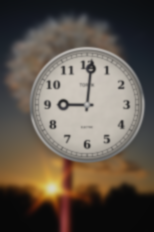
9:01
